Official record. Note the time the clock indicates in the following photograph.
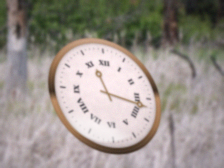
11:17
